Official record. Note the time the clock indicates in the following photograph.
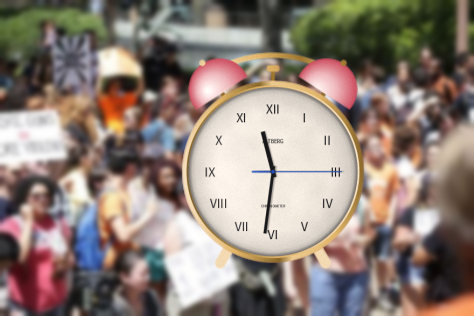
11:31:15
